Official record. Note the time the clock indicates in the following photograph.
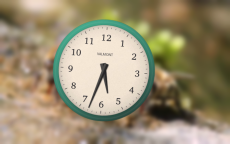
5:33
